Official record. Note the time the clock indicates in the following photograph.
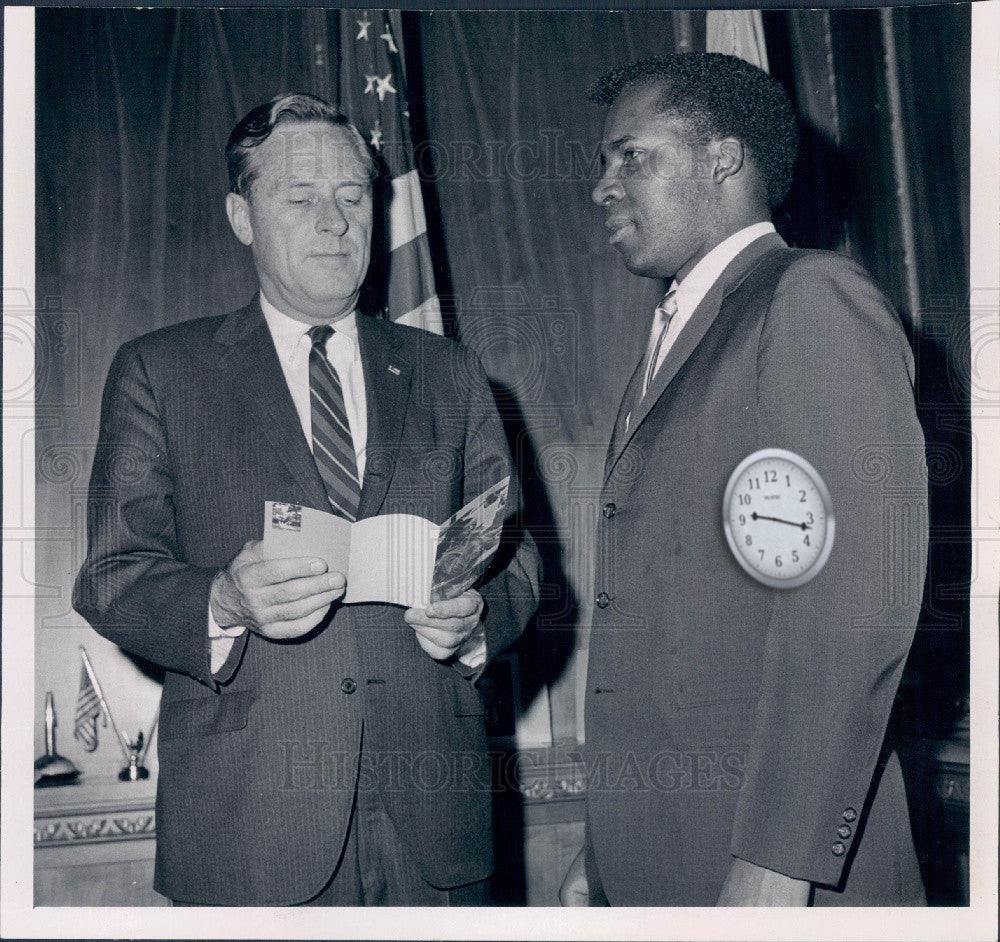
9:17
